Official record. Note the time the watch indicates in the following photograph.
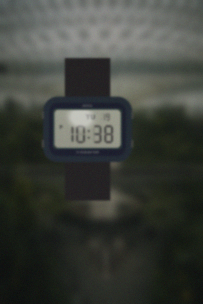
10:38
